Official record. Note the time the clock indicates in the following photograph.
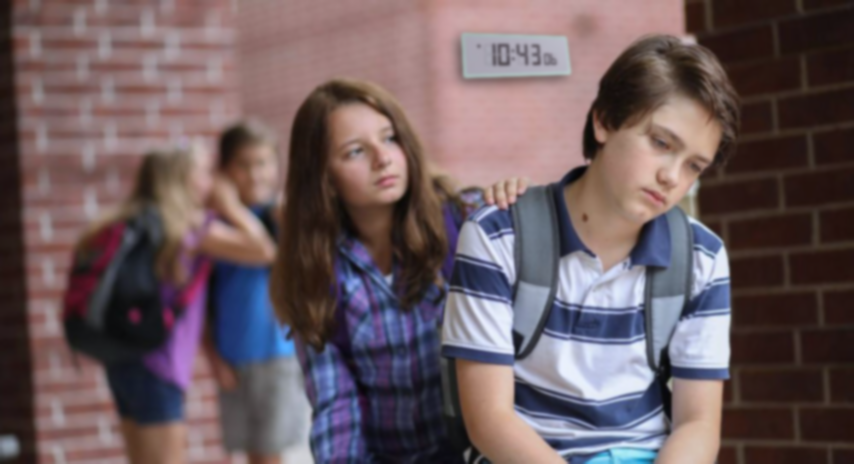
10:43
